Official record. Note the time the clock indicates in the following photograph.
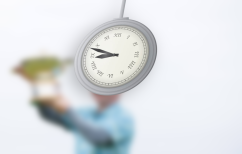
8:48
